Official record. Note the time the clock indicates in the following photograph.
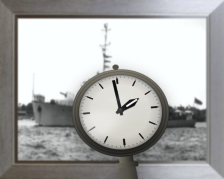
1:59
